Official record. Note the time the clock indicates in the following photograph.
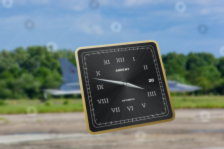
3:48
